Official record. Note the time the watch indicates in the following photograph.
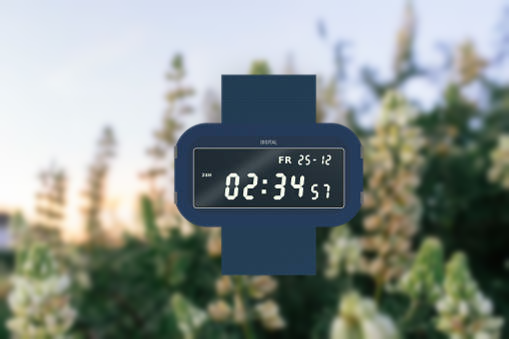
2:34:57
